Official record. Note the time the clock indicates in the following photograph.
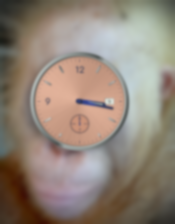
3:17
